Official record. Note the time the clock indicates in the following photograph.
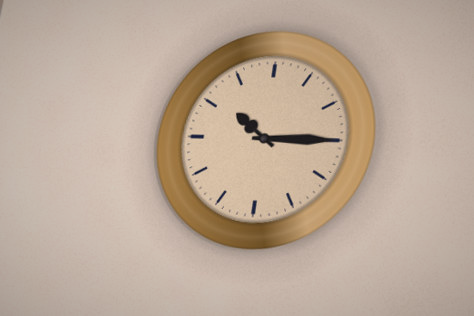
10:15
